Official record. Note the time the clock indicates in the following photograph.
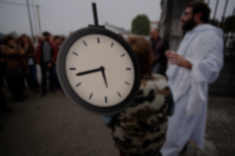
5:43
